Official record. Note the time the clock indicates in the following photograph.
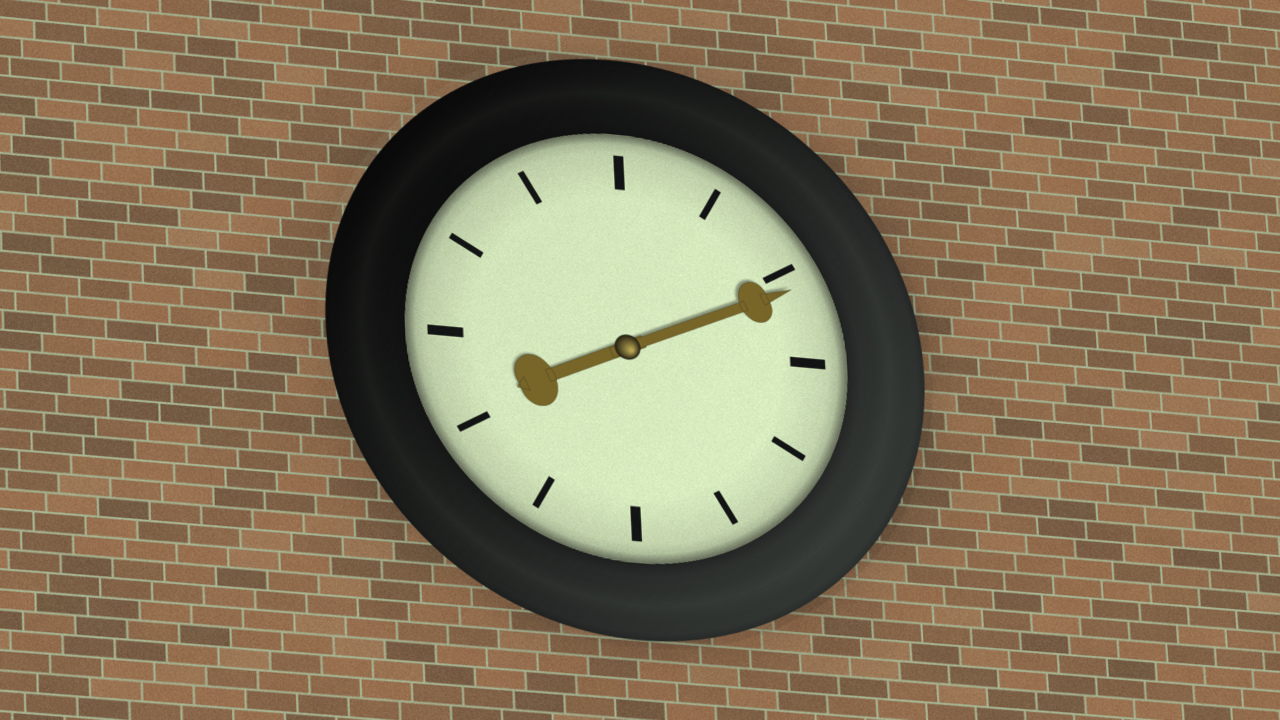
8:11
